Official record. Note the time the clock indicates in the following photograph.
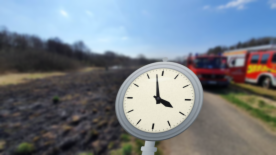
3:58
